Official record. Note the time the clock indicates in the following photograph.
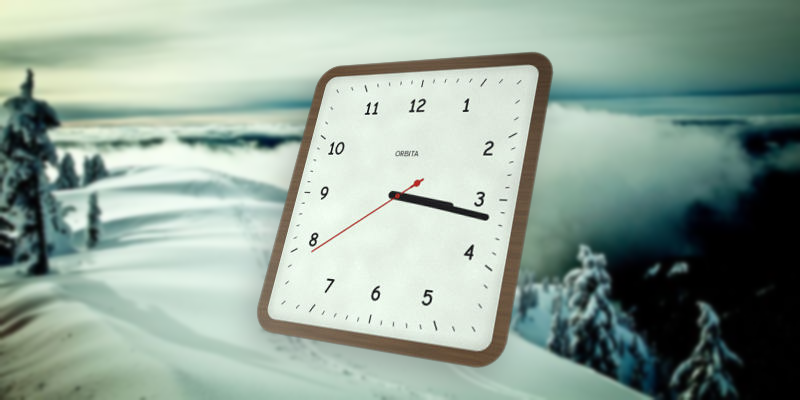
3:16:39
